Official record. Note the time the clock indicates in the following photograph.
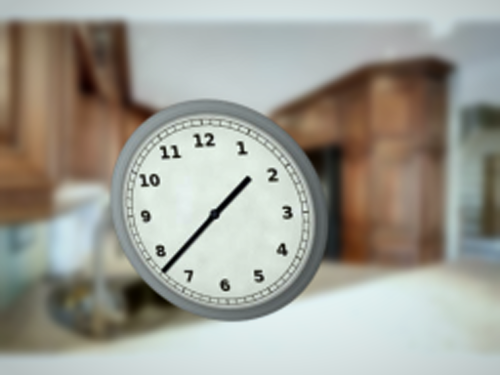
1:38
